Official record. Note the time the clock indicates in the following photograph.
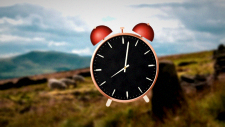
8:02
